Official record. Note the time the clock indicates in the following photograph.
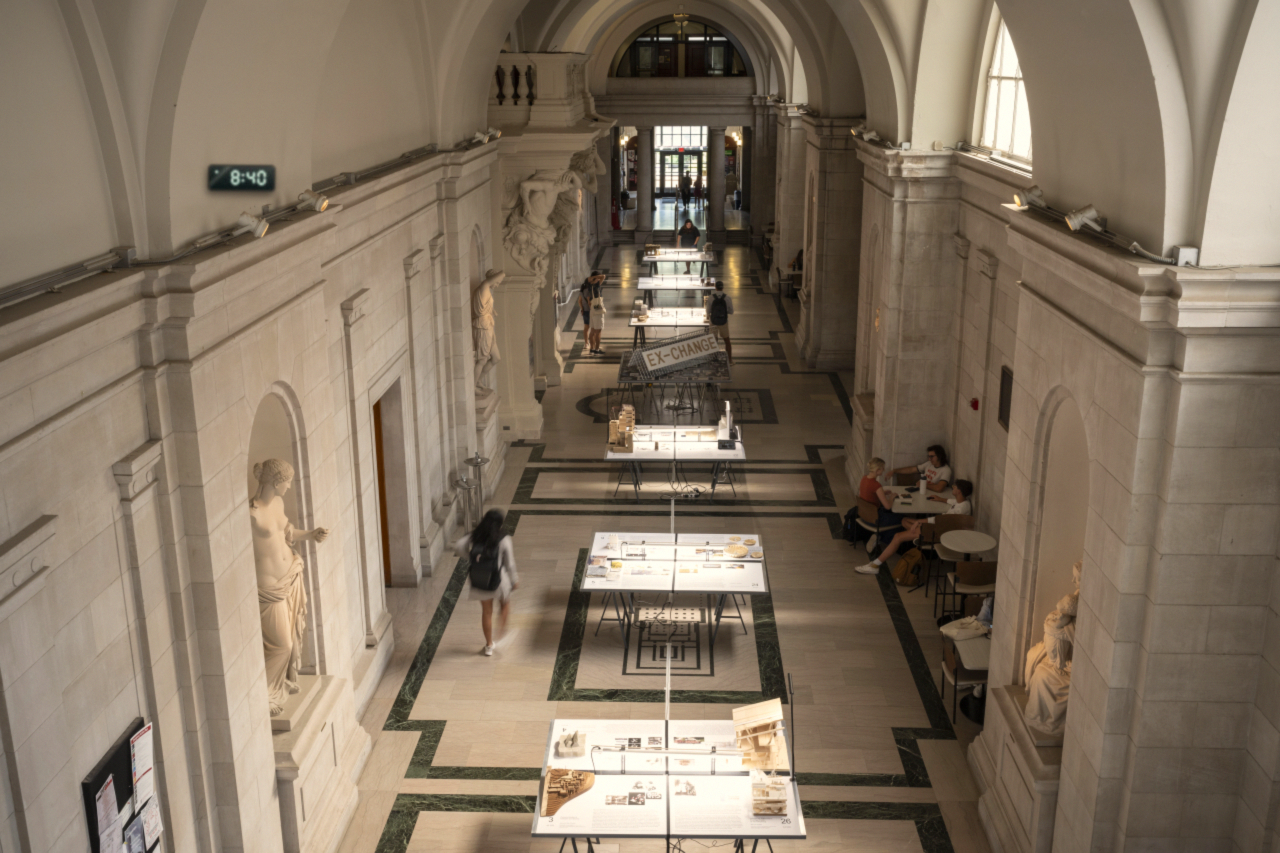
8:40
